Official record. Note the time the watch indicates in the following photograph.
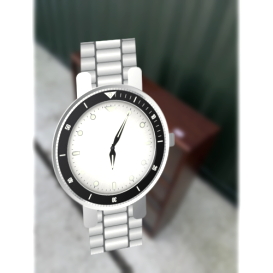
6:05
